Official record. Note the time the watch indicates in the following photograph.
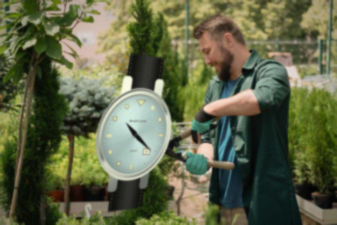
10:21
